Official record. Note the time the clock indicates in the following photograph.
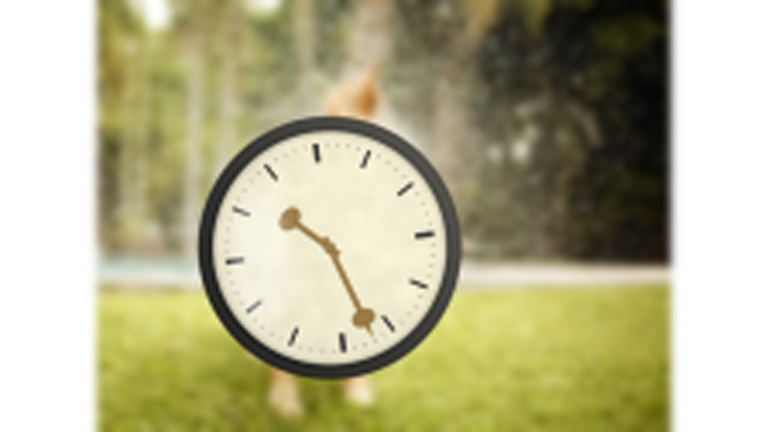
10:27
